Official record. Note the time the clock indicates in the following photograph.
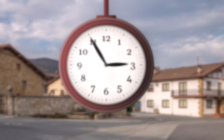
2:55
